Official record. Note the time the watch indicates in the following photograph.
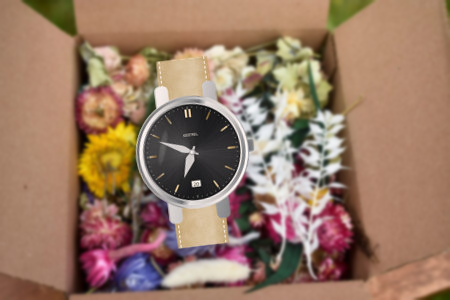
6:49
